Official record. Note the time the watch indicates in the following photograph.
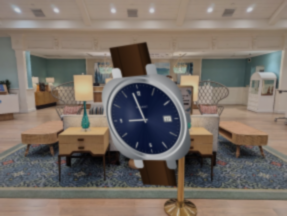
8:58
